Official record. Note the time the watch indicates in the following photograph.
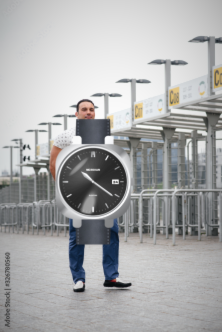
10:21
